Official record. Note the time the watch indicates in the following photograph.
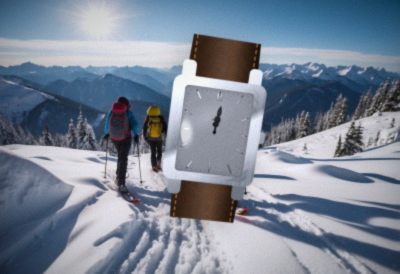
12:01
